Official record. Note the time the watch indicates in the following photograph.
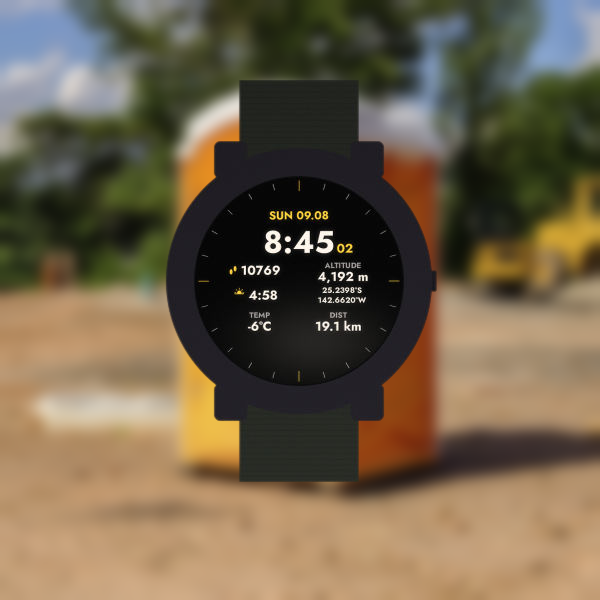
8:45:02
